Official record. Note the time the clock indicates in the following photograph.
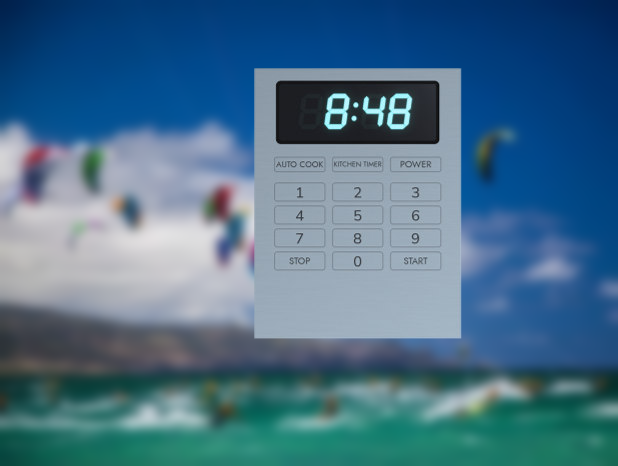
8:48
